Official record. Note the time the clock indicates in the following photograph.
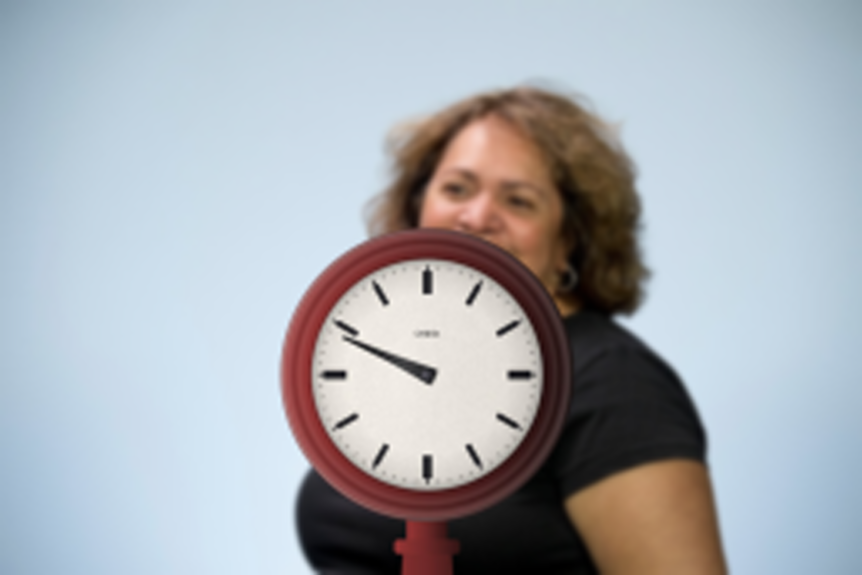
9:49
